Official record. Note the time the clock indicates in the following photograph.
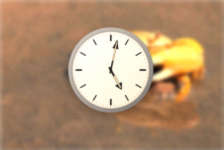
5:02
